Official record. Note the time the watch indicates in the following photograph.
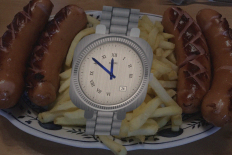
11:51
